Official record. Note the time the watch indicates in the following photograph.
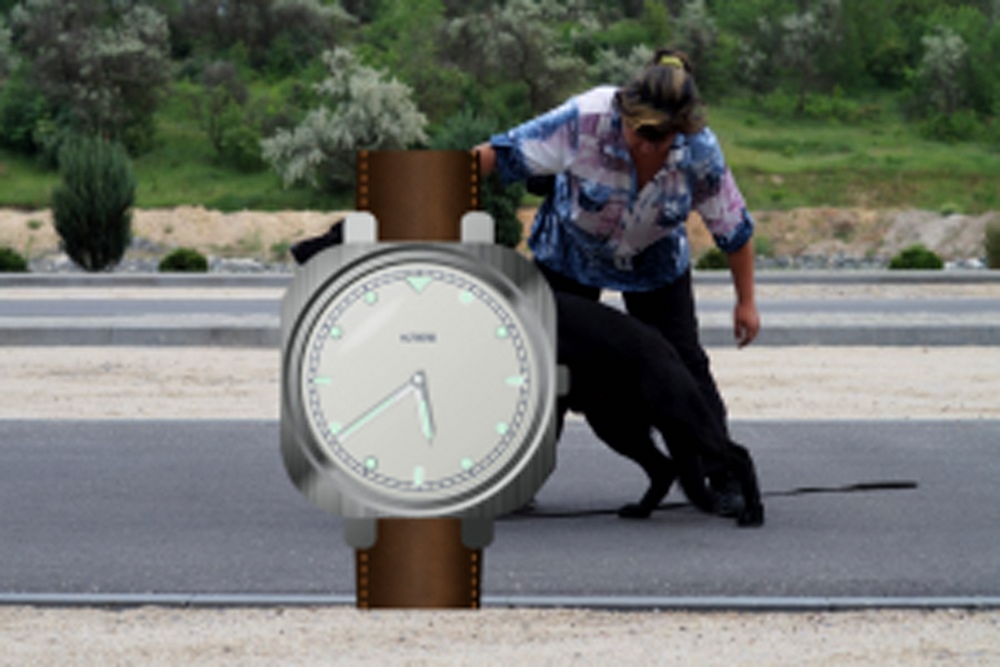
5:39
